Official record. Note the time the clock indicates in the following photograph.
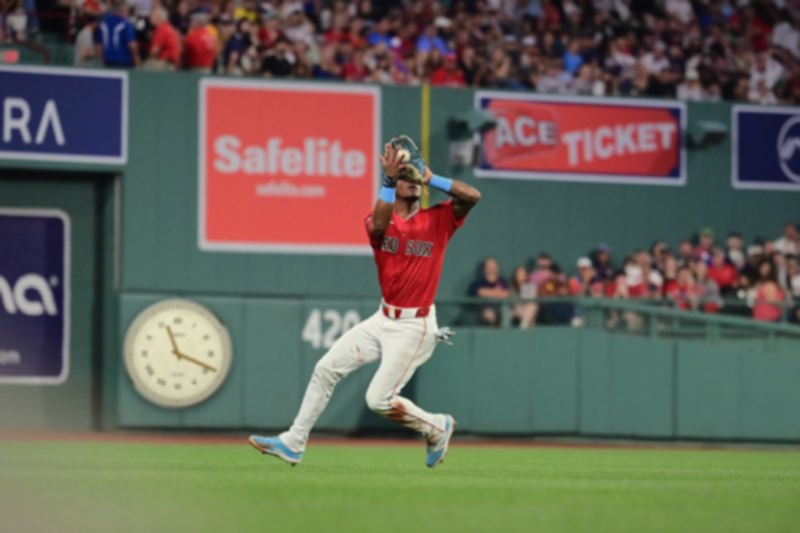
11:19
